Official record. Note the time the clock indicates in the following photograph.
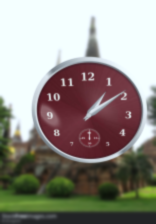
1:09
